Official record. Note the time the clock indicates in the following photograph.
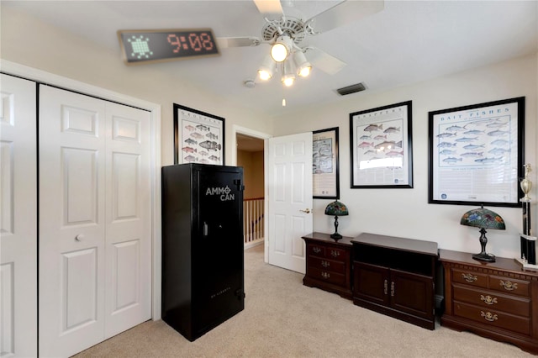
9:08
